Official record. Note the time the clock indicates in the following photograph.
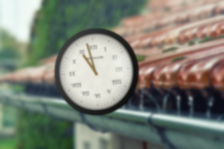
10:58
